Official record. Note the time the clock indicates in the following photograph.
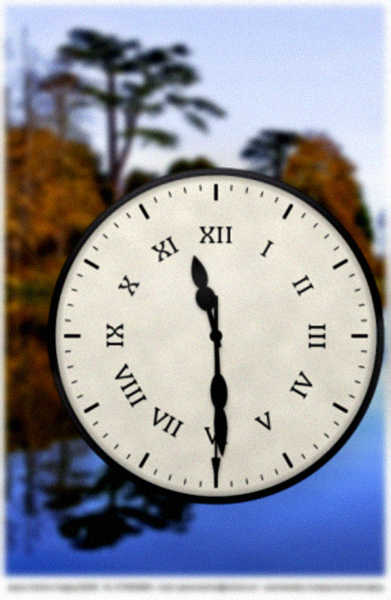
11:29:30
